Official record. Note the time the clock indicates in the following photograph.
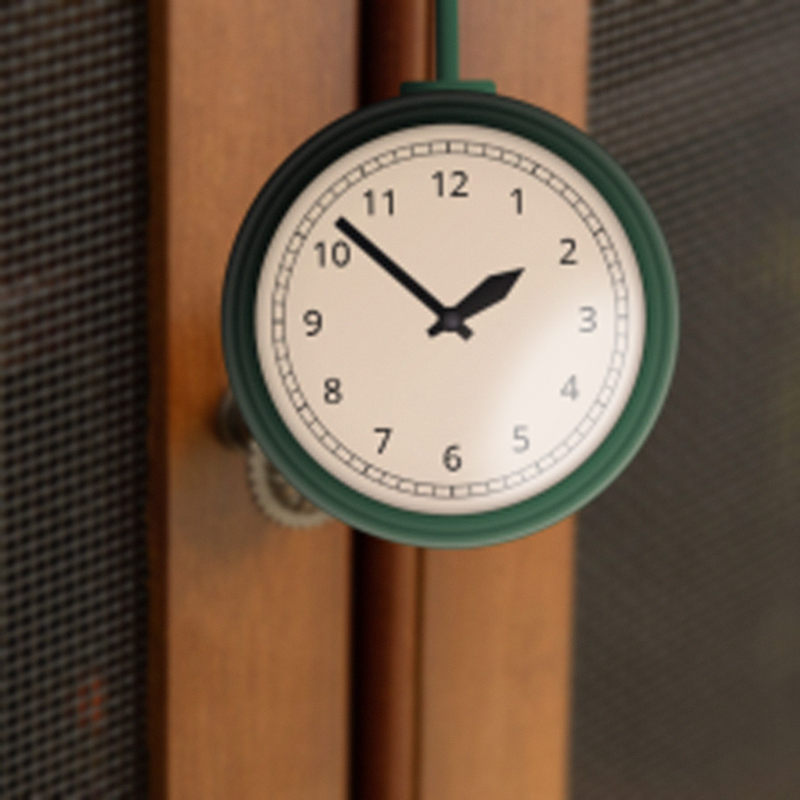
1:52
